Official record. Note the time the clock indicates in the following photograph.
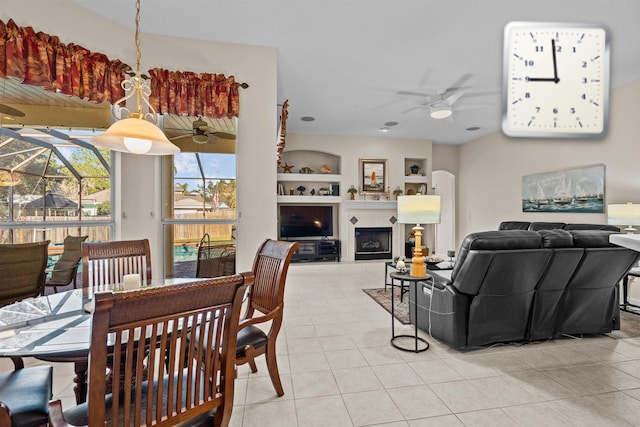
8:59
